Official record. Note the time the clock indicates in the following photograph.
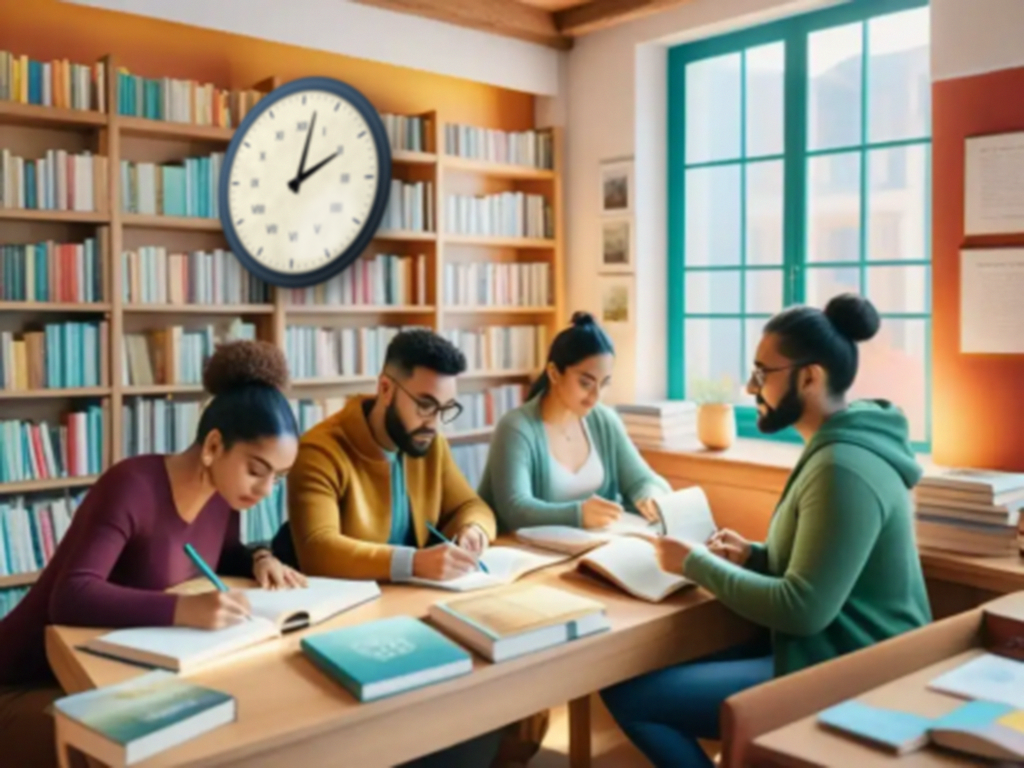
2:02
